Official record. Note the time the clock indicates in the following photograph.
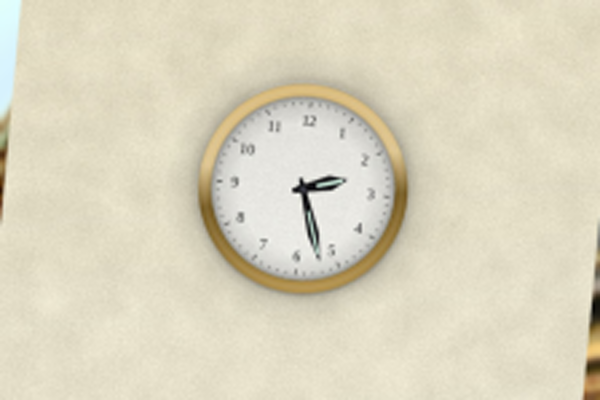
2:27
